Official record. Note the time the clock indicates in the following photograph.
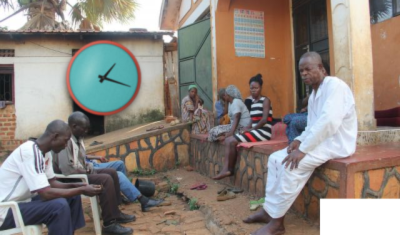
1:18
